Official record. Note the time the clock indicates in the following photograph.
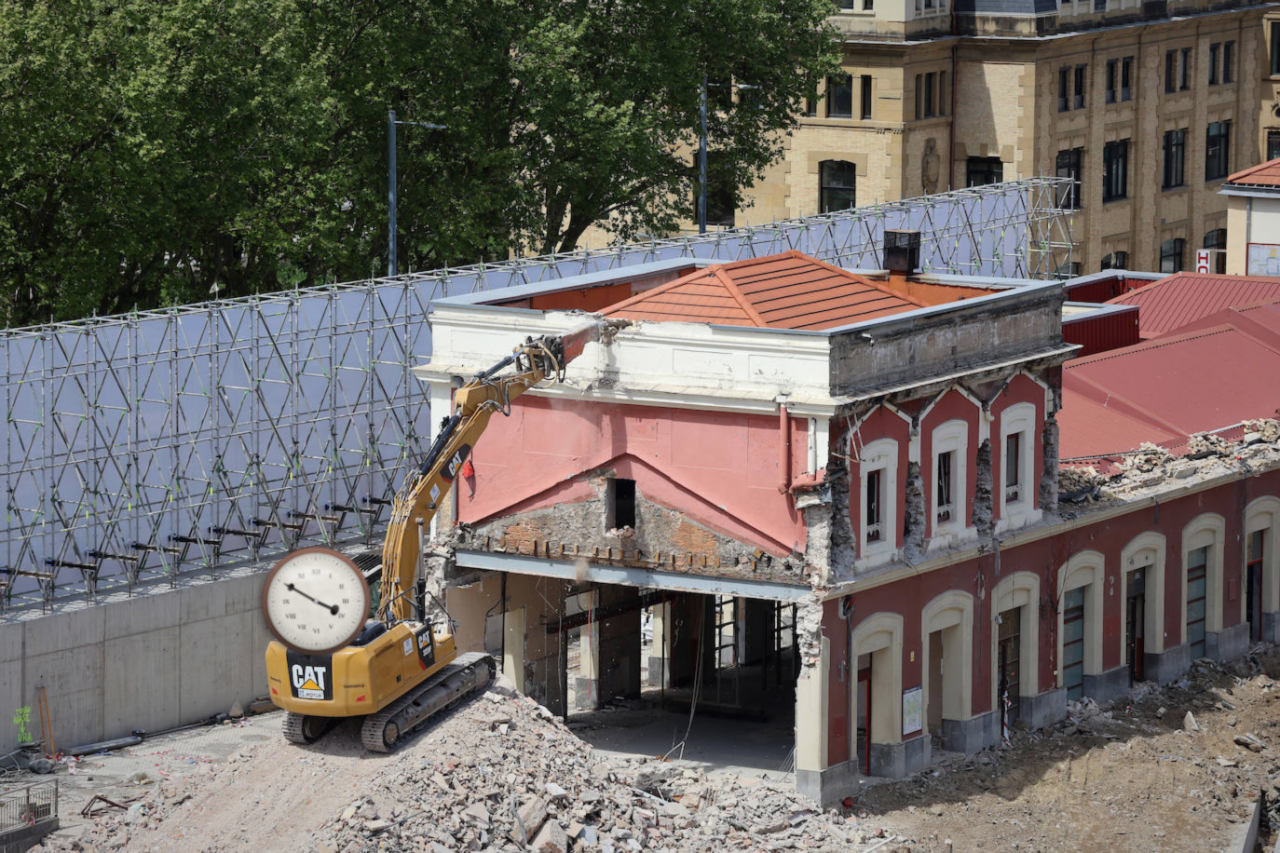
3:50
